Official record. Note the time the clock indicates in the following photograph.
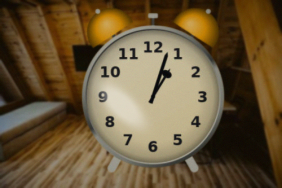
1:03
